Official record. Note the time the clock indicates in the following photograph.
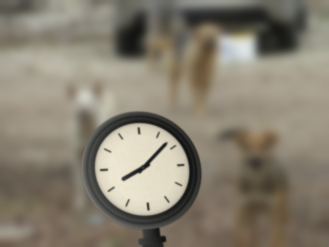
8:08
